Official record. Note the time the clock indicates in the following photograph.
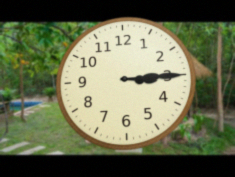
3:15
